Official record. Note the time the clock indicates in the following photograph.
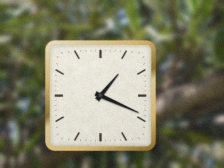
1:19
